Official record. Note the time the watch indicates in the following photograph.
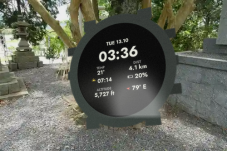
3:36
